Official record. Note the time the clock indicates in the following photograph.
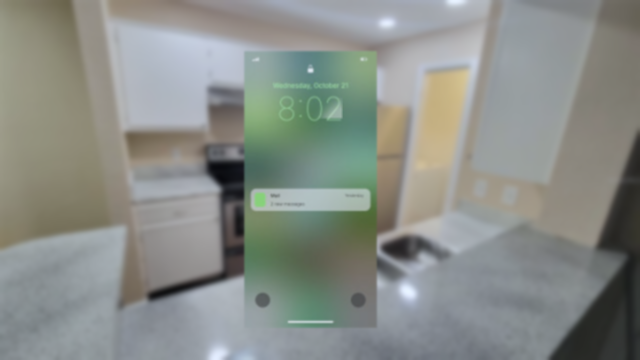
8:02
